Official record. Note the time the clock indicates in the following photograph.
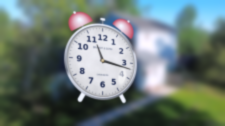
11:17
